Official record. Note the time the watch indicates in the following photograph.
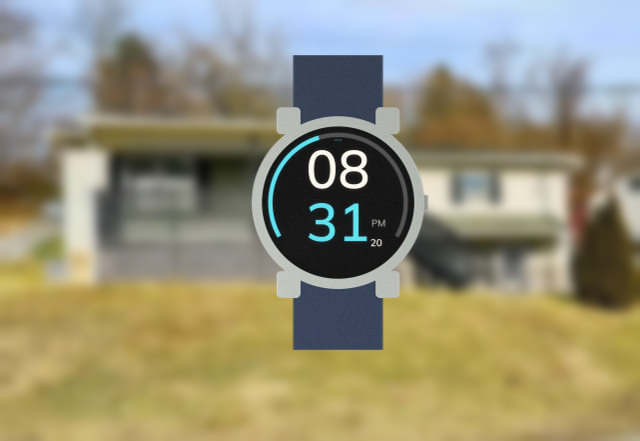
8:31:20
